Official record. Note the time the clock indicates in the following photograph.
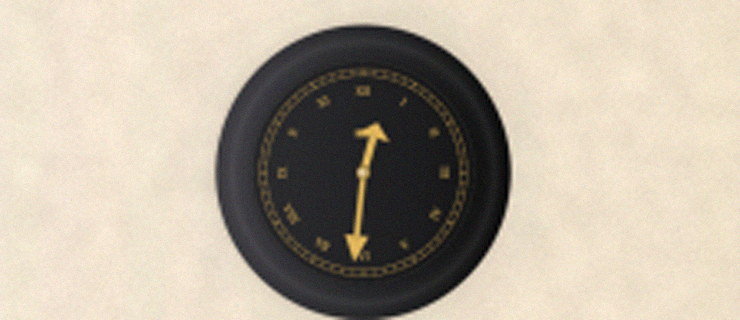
12:31
